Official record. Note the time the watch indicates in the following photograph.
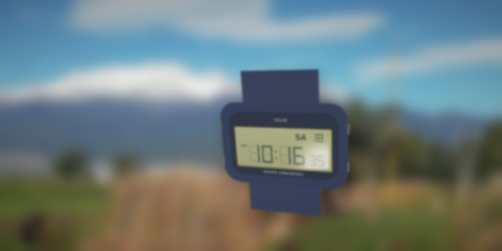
10:16:35
